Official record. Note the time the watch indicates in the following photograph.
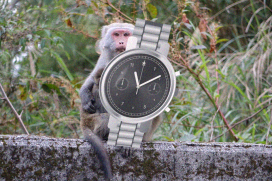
11:09
